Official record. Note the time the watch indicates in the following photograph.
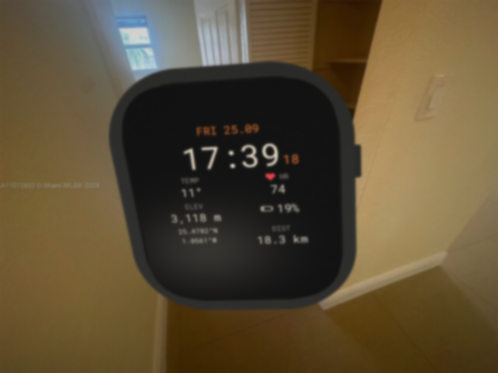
17:39:18
